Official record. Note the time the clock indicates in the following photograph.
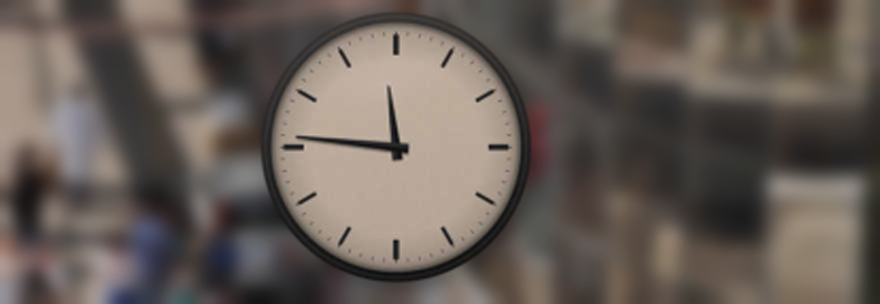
11:46
